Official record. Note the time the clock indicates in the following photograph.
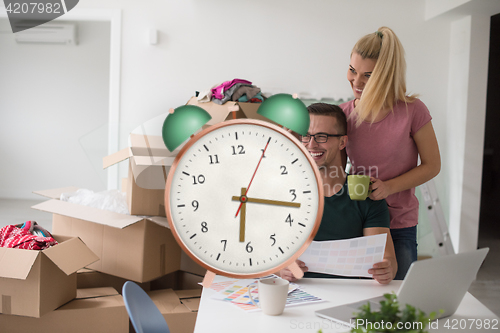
6:17:05
